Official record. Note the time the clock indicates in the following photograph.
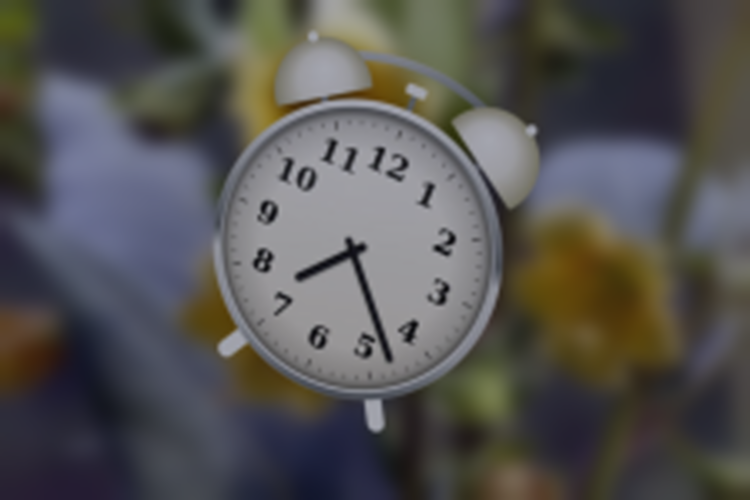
7:23
